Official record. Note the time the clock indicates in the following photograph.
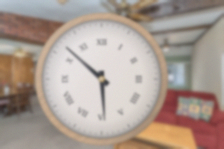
5:52
